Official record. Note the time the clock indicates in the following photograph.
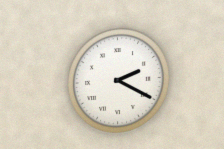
2:20
